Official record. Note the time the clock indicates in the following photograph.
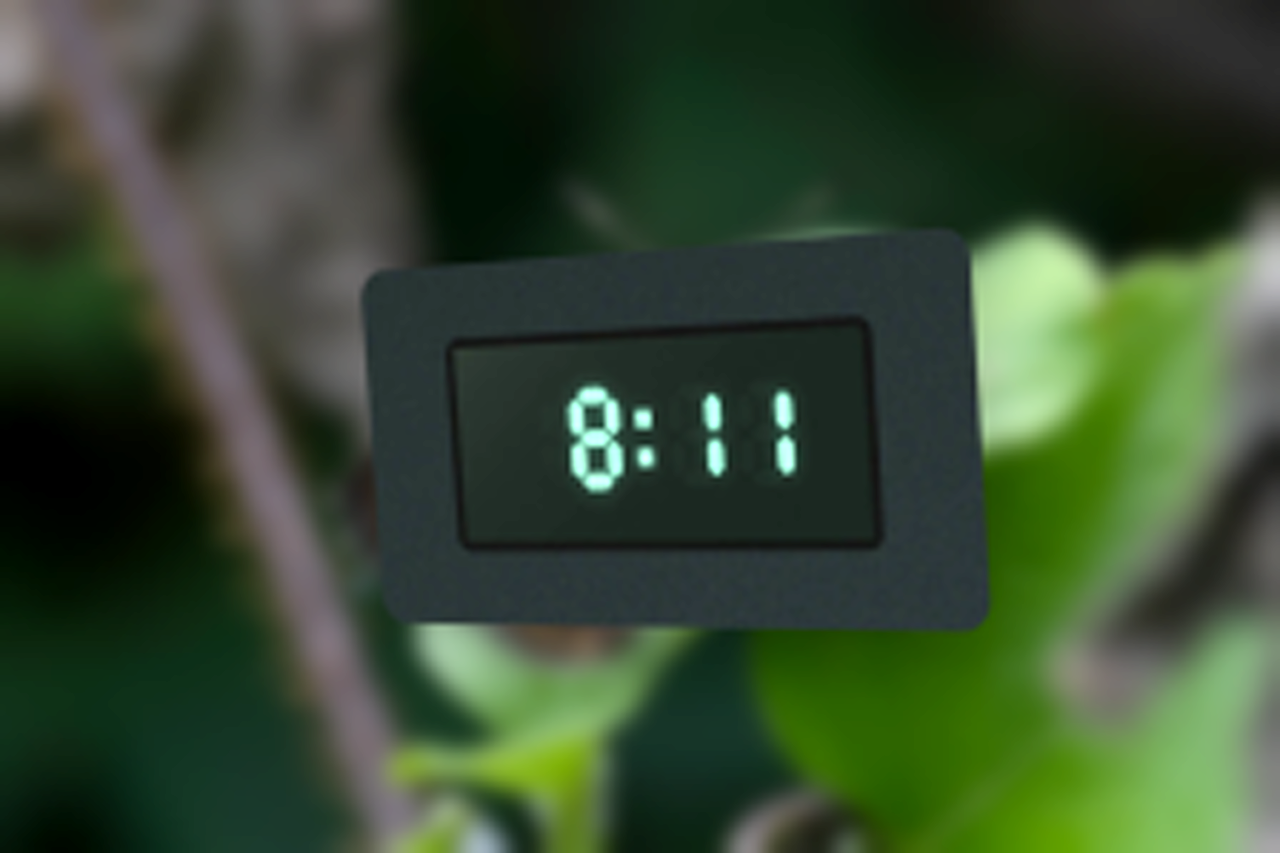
8:11
